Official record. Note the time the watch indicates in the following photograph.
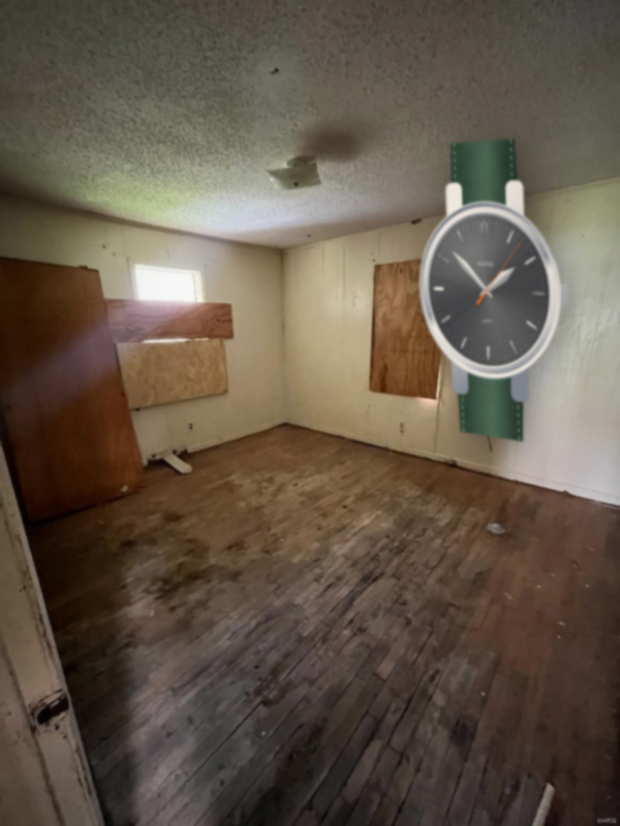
1:52:07
